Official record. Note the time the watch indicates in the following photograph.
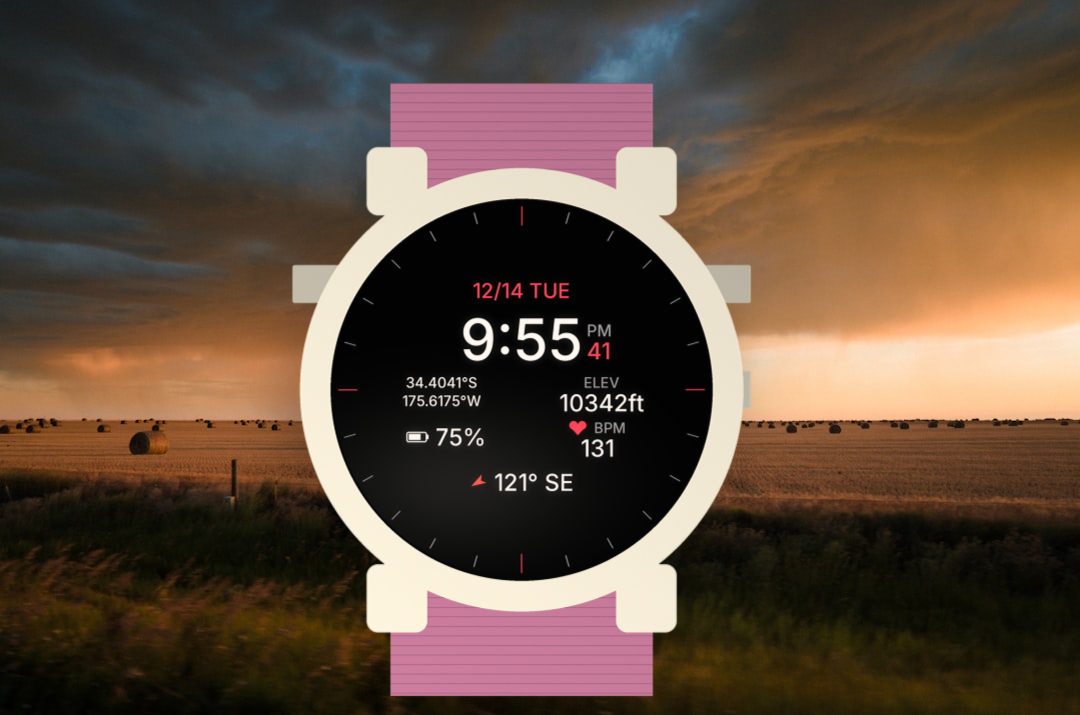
9:55:41
